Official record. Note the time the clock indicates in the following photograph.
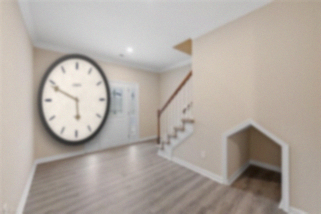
5:49
